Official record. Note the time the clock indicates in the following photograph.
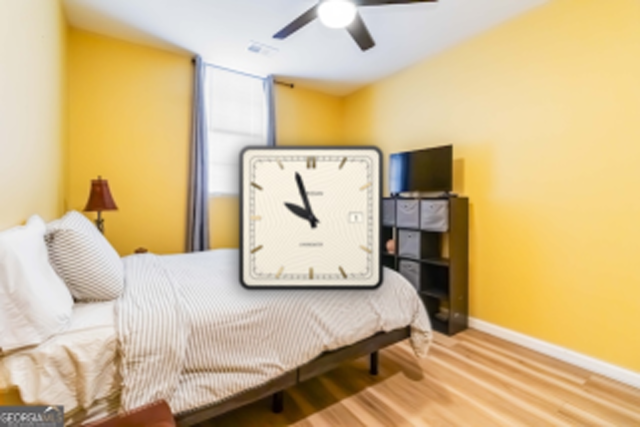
9:57
